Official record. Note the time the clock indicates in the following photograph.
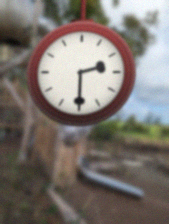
2:30
